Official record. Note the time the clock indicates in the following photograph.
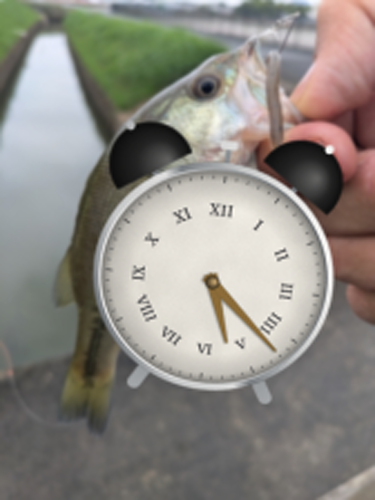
5:22
